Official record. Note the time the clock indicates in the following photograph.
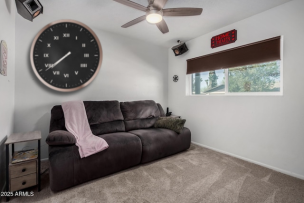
7:39
